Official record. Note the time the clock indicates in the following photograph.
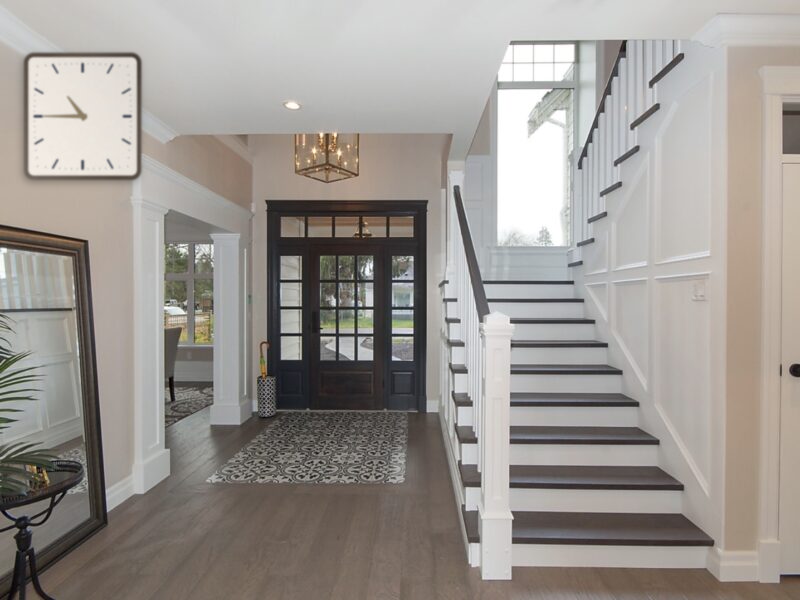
10:45
